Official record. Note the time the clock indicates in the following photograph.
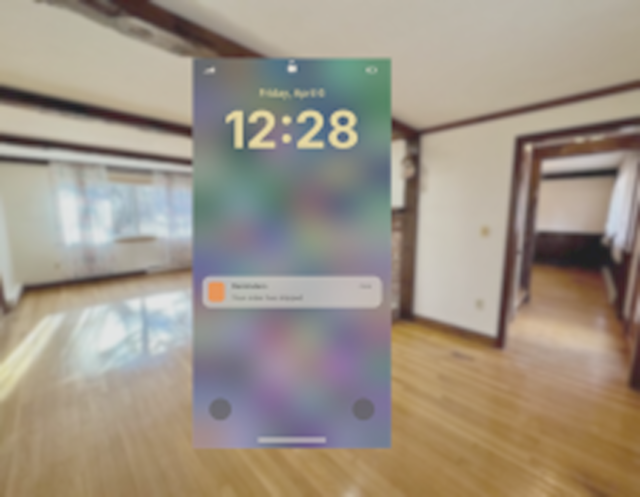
12:28
